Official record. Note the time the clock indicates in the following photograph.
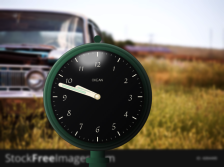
9:48
